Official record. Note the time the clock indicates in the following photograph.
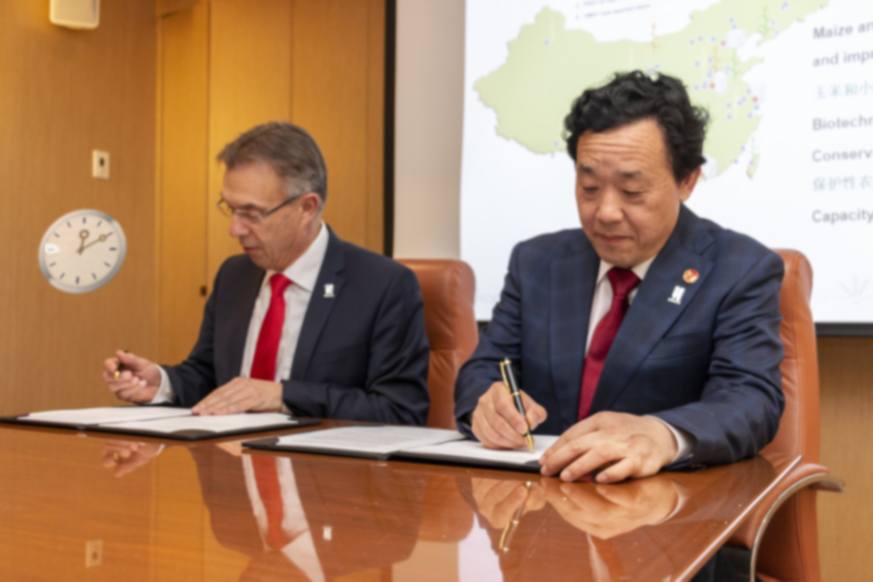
12:10
